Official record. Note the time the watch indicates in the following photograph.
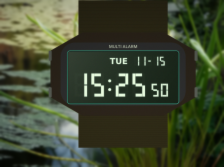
15:25:50
